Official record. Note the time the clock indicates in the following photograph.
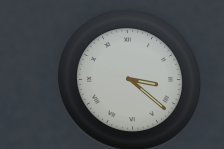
3:22
